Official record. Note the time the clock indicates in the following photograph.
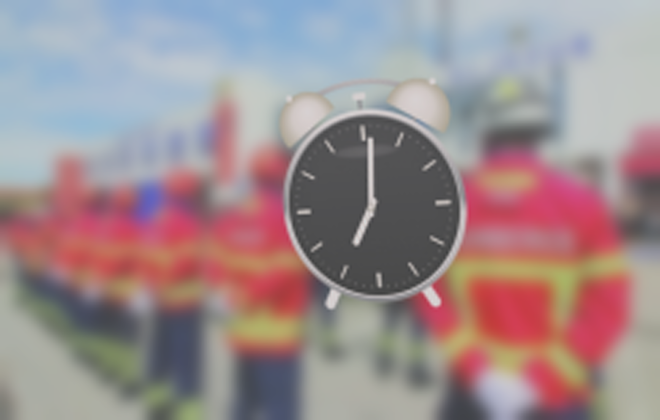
7:01
